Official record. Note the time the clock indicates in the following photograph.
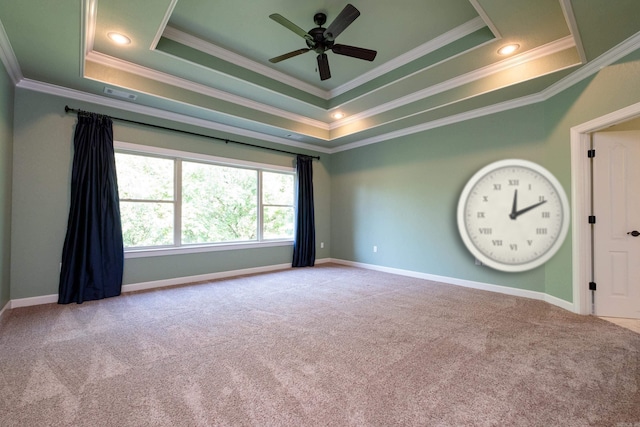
12:11
